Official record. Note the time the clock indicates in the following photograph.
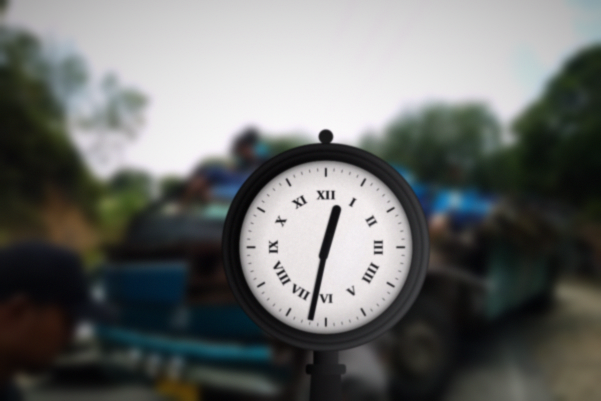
12:32
